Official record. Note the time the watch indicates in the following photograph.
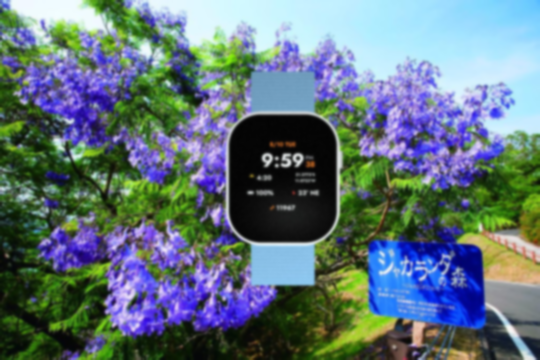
9:59
